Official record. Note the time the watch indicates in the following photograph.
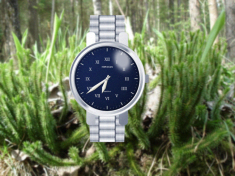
6:39
